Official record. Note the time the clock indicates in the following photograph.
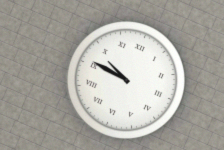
9:46
